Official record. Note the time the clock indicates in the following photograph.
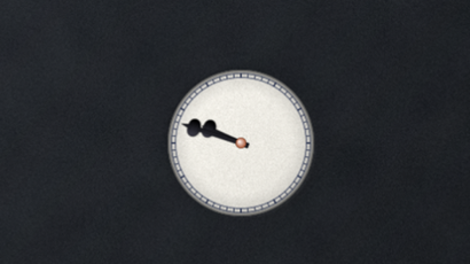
9:48
